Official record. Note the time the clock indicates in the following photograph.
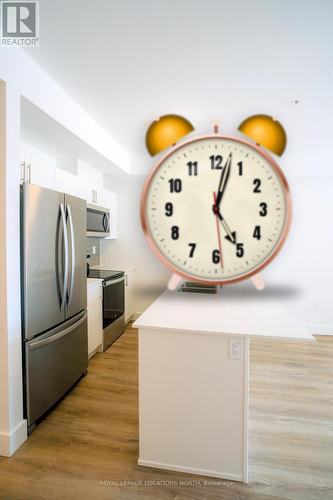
5:02:29
